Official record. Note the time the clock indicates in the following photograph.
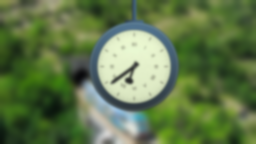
6:39
